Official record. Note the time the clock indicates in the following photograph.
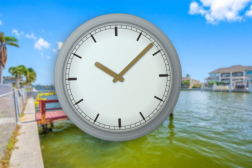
10:08
